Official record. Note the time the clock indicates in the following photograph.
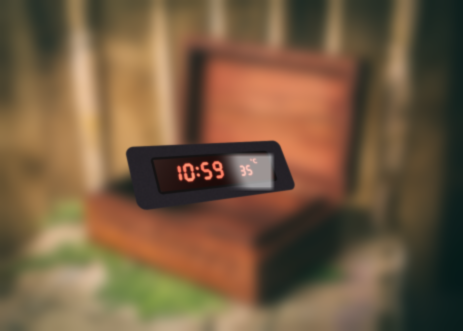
10:59
